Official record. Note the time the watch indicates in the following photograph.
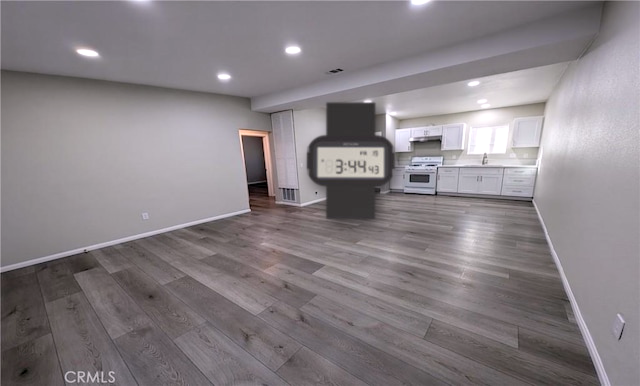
3:44
